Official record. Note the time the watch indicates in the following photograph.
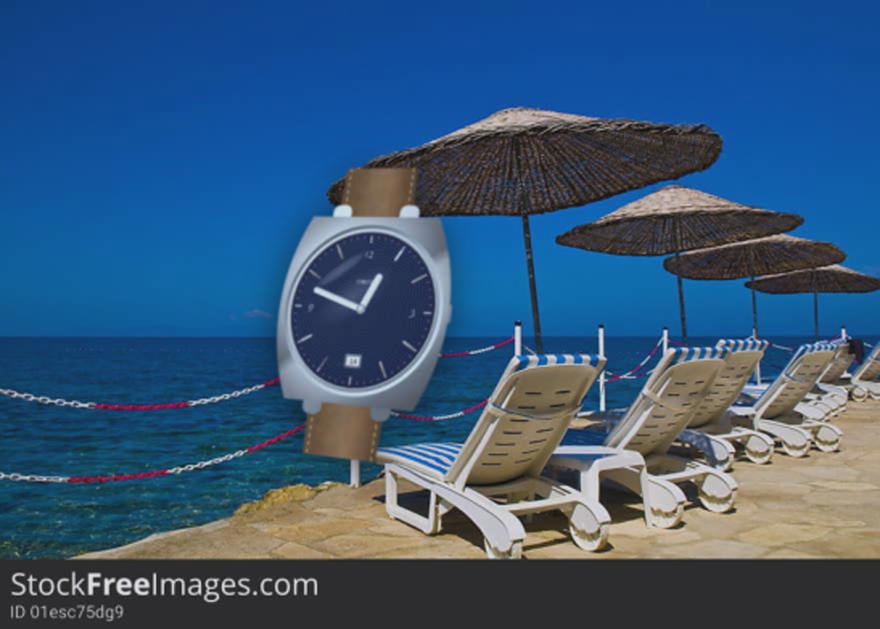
12:48
